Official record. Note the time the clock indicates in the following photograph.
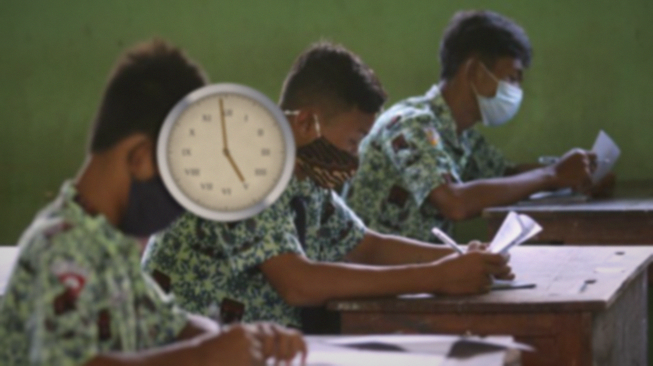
4:59
